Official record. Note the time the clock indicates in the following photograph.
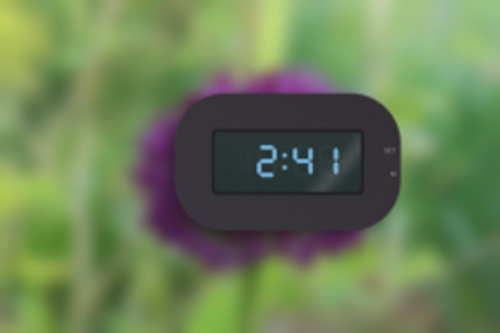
2:41
